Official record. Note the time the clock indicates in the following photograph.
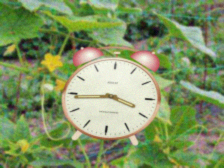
3:44
